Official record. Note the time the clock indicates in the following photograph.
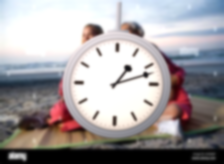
1:12
